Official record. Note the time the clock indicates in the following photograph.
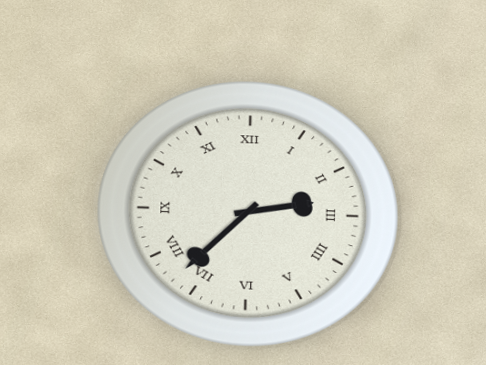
2:37
